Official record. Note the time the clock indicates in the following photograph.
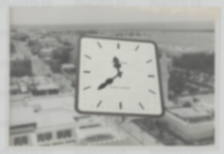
11:38
